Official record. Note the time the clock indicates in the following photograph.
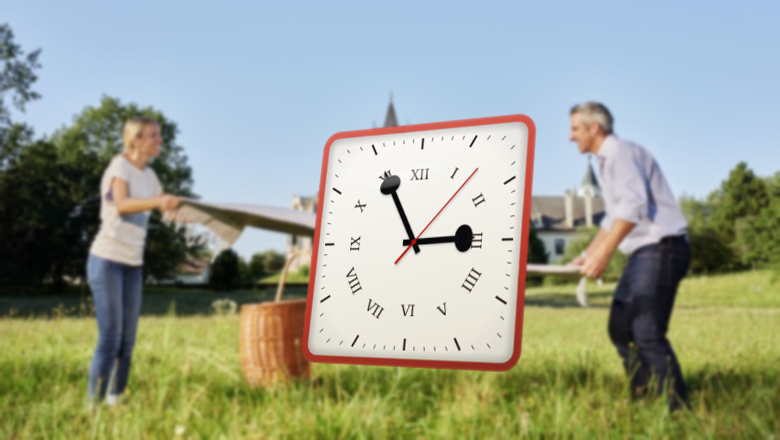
2:55:07
